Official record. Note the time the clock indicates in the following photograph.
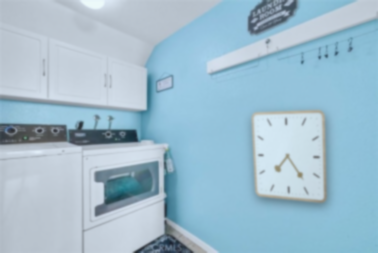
7:24
